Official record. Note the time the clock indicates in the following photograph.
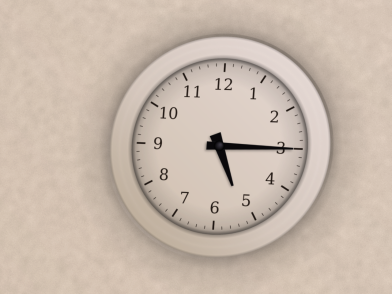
5:15
